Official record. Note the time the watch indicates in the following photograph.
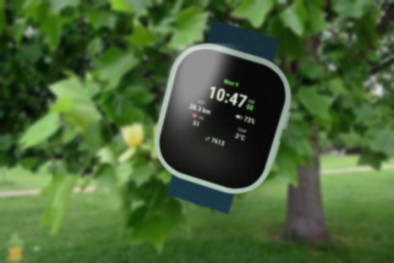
10:47
